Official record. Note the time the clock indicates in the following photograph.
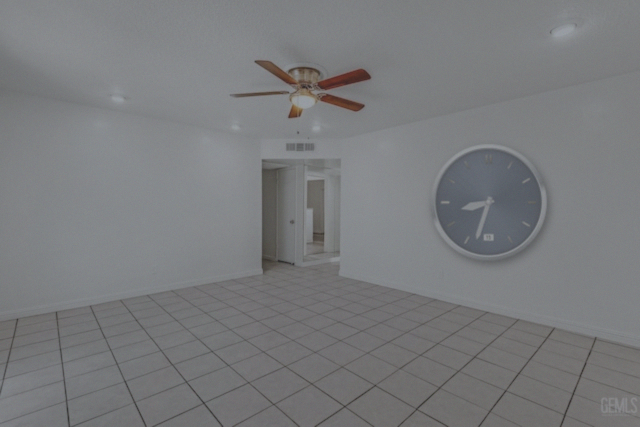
8:33
